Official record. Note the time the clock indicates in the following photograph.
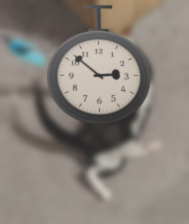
2:52
